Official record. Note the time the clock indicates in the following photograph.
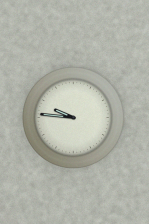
9:46
